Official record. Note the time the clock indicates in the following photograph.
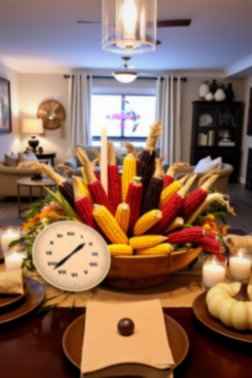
1:38
